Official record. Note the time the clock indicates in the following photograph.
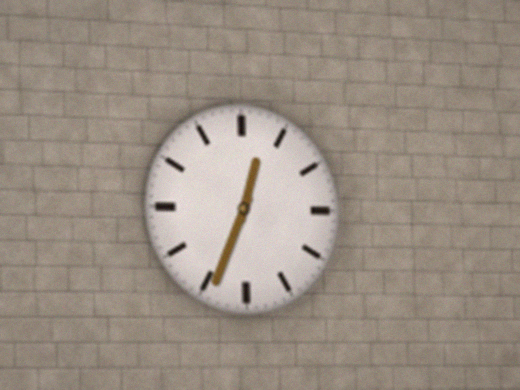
12:34
